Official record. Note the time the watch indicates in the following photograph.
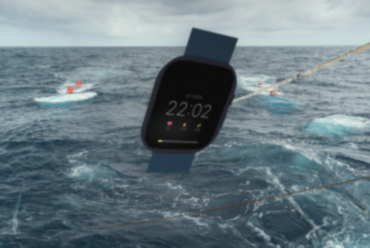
22:02
